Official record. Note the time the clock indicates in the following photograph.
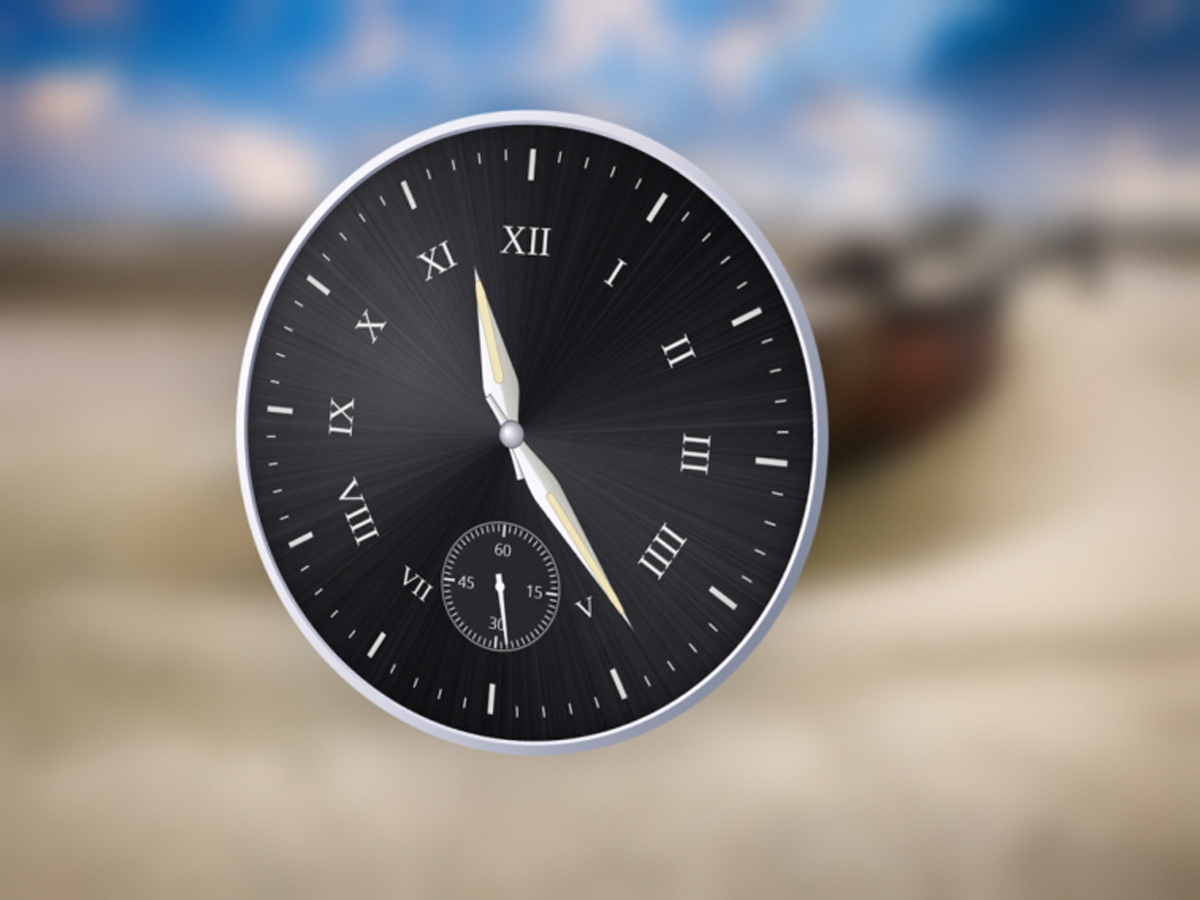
11:23:28
